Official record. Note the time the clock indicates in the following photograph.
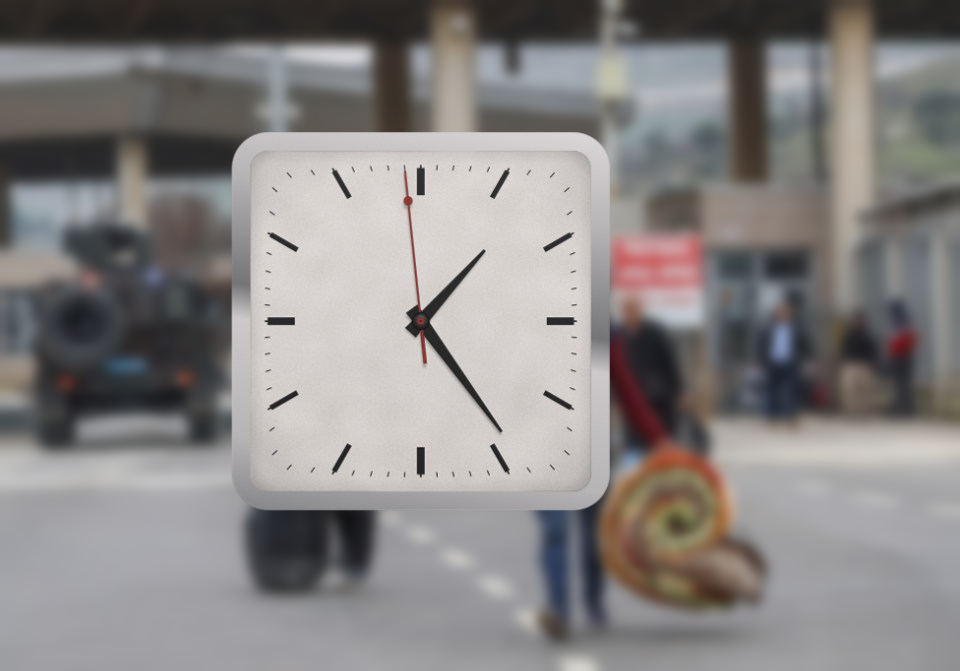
1:23:59
